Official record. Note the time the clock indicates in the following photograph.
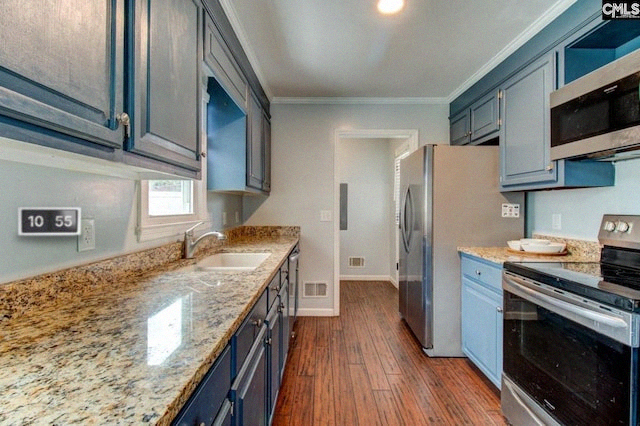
10:55
